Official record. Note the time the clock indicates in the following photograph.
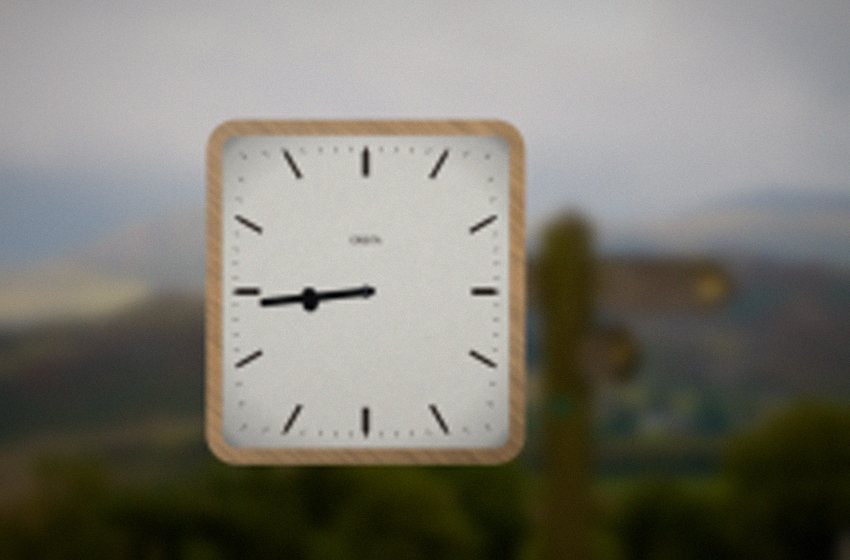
8:44
